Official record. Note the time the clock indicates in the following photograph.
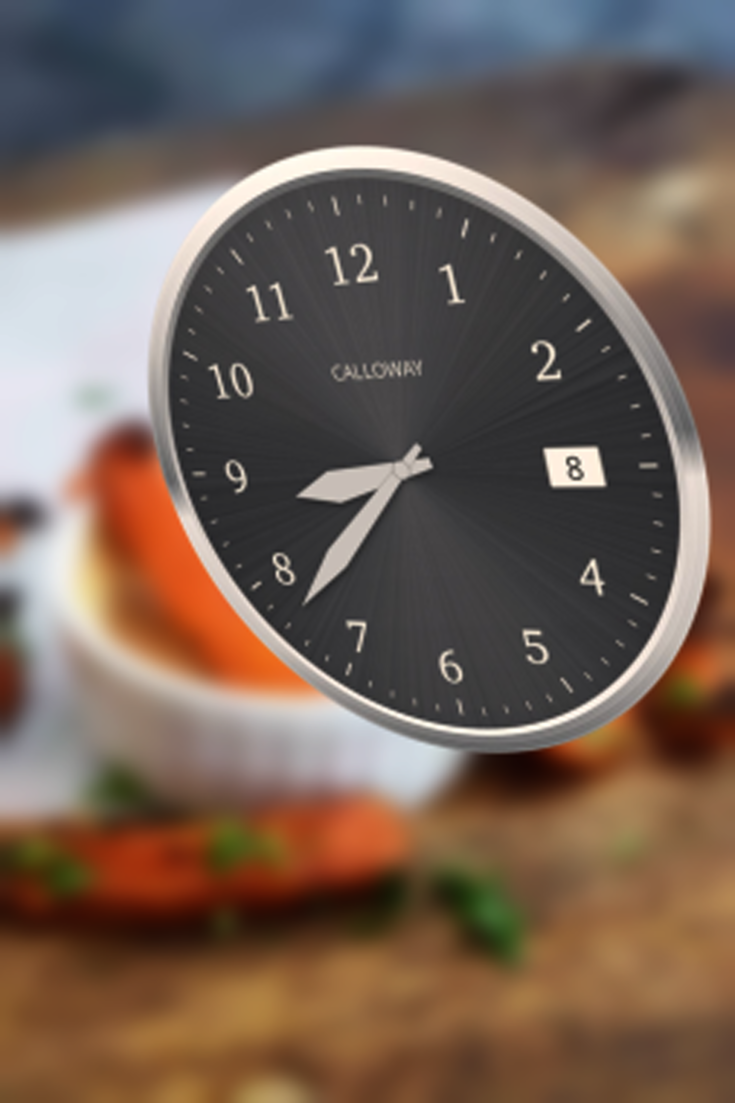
8:38
